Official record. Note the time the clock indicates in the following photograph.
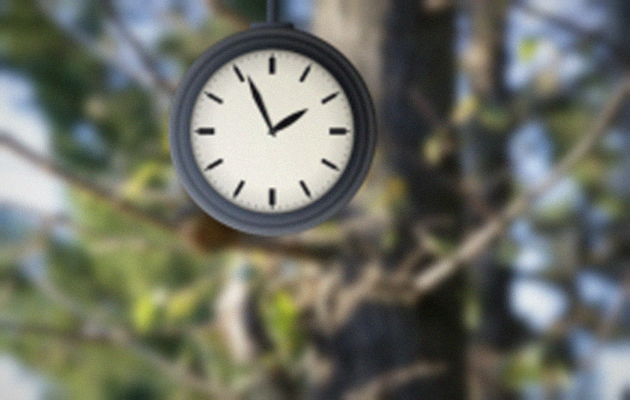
1:56
